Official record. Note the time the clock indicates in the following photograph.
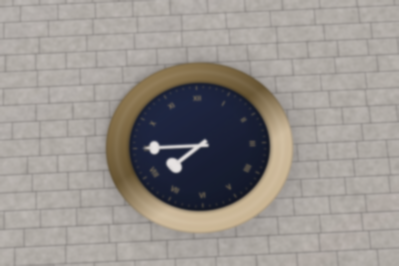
7:45
